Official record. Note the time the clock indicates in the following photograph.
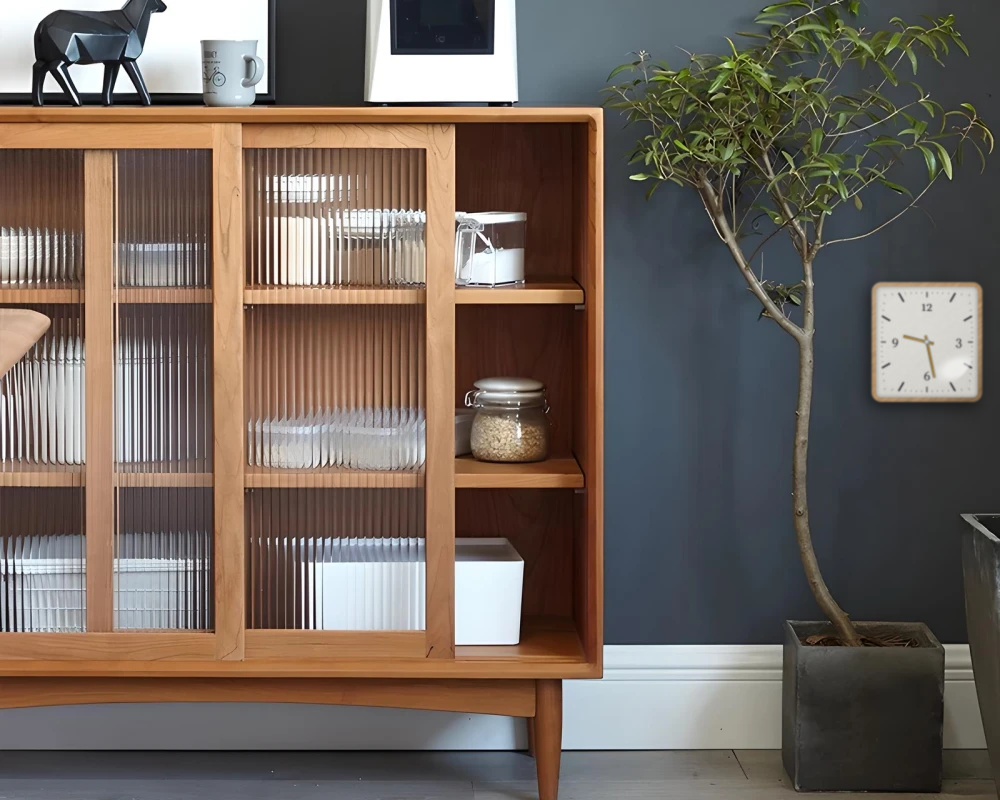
9:28
